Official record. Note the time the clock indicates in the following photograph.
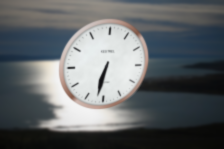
6:32
